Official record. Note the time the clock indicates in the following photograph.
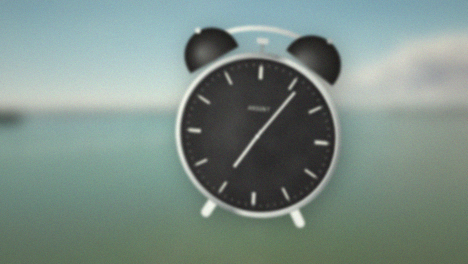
7:06
